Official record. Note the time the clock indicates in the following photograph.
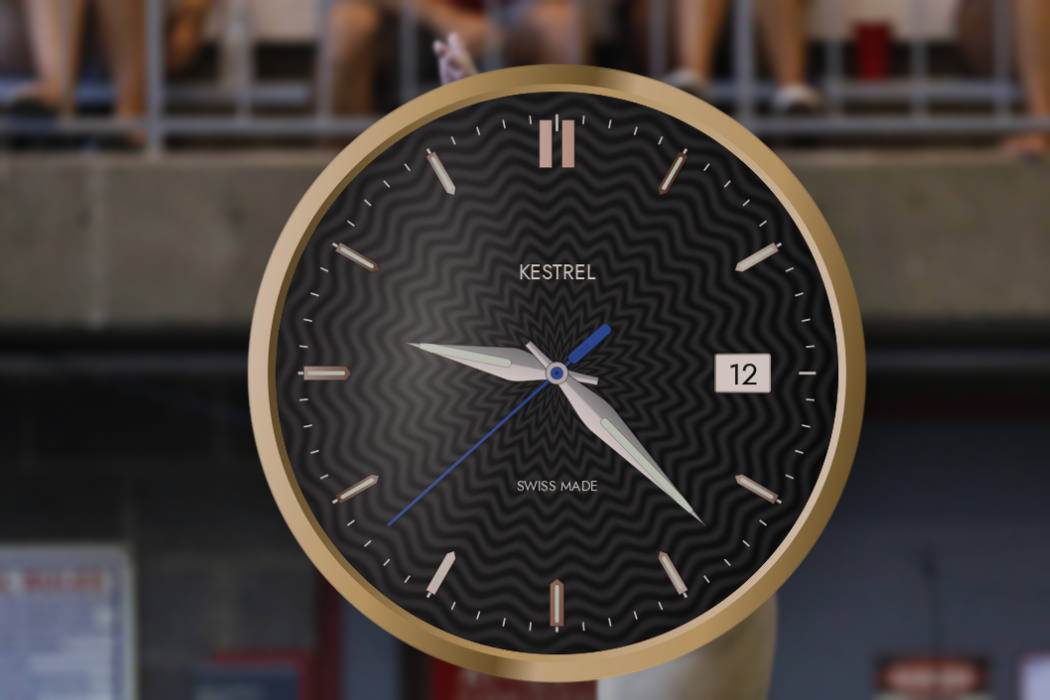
9:22:38
